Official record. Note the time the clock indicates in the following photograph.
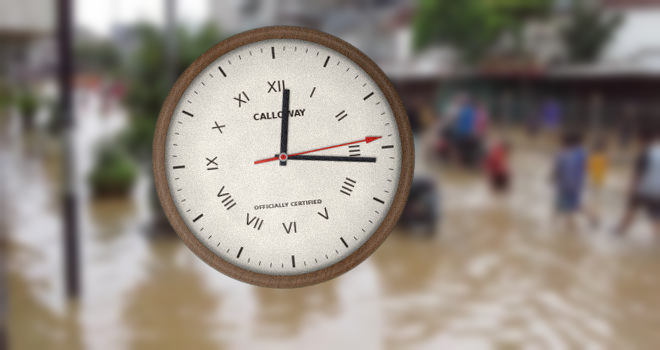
12:16:14
